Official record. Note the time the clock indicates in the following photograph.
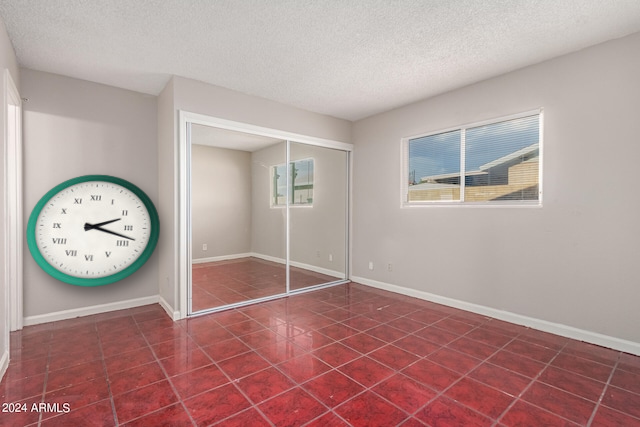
2:18
